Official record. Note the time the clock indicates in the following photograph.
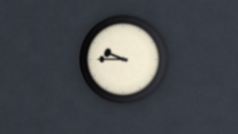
9:45
